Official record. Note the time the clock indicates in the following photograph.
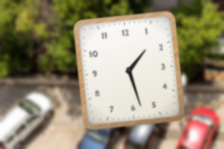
1:28
